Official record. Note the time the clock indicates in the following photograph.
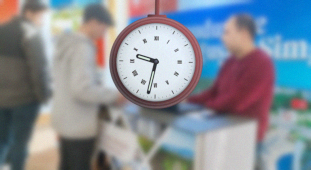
9:32
